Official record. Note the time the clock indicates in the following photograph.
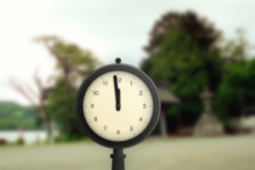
11:59
